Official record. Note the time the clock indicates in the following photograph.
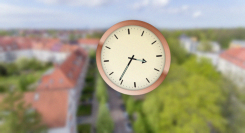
3:36
